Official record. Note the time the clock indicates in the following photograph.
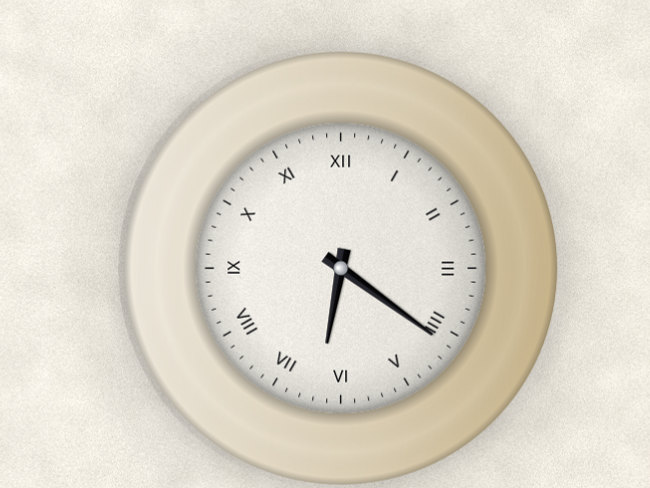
6:21
